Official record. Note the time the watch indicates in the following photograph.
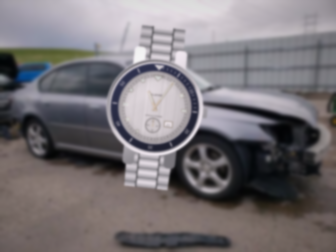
11:05
